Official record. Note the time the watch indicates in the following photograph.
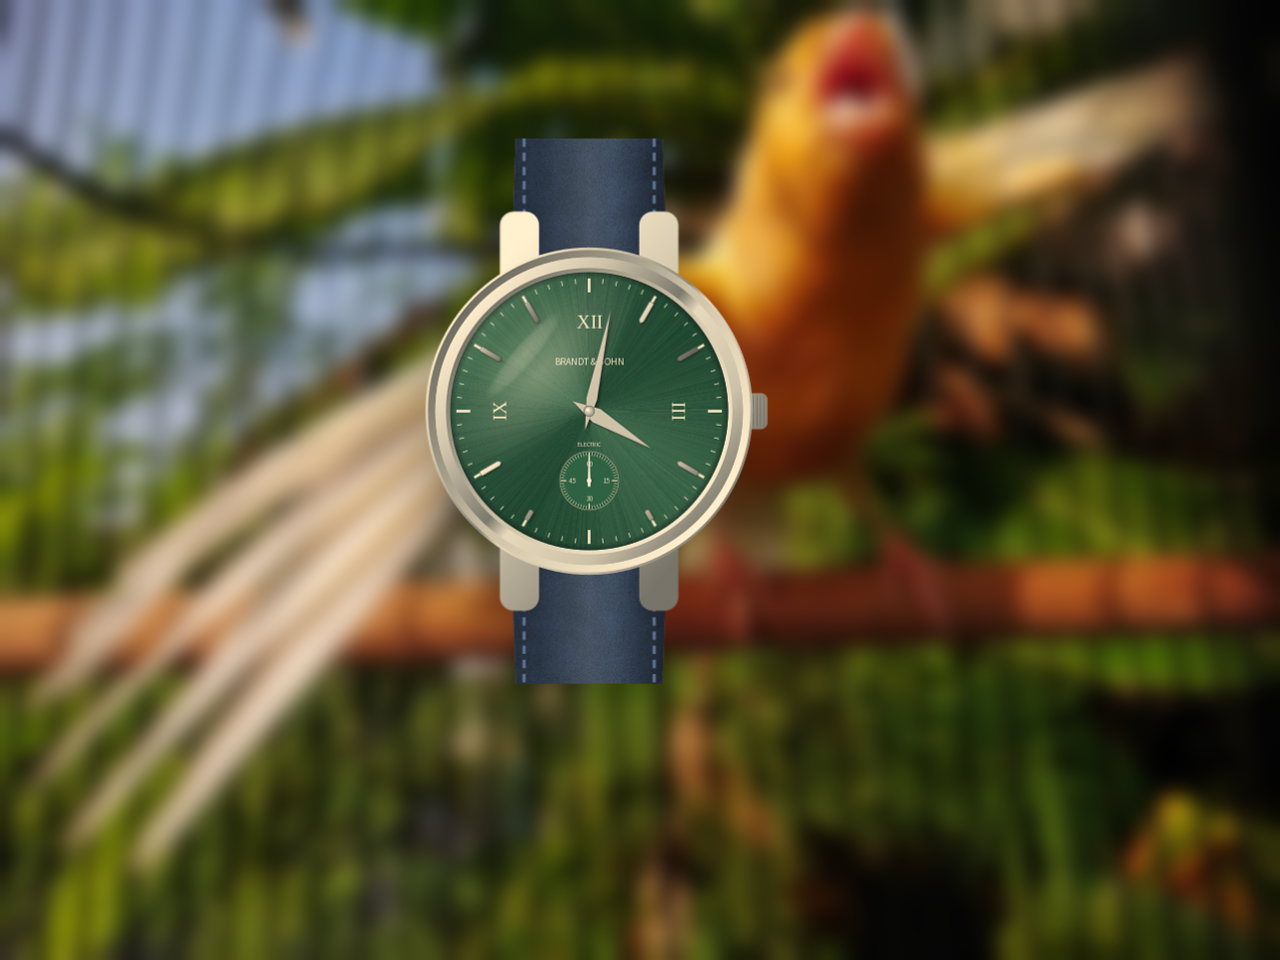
4:02
